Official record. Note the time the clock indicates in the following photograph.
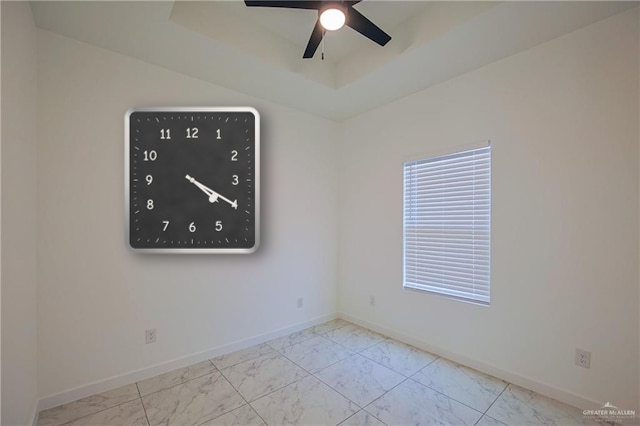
4:20
